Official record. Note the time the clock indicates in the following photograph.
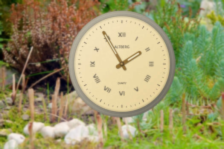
1:55
